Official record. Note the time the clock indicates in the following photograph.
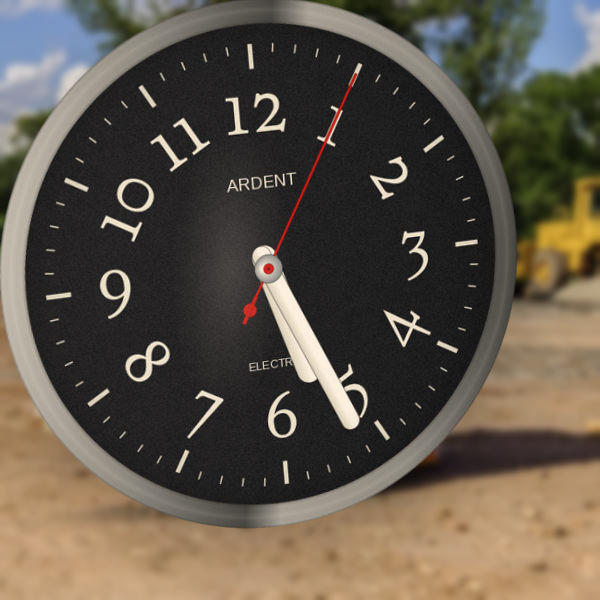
5:26:05
